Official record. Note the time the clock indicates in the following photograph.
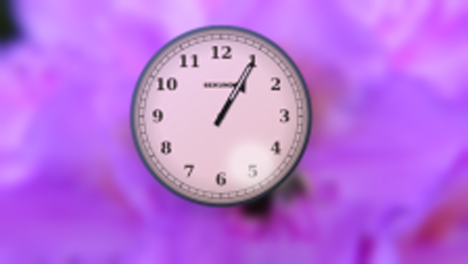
1:05
